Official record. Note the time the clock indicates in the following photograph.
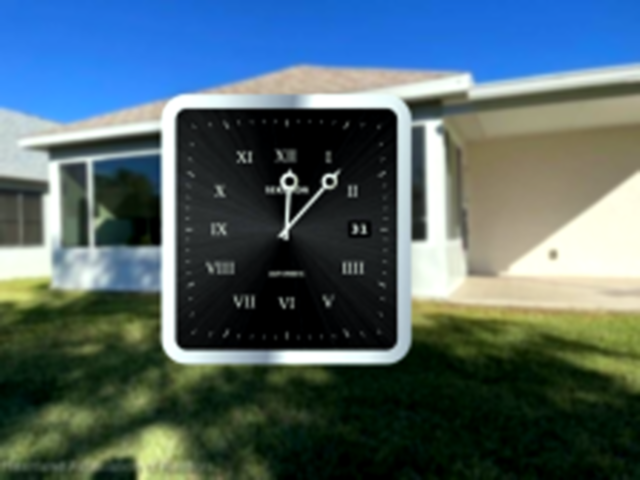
12:07
